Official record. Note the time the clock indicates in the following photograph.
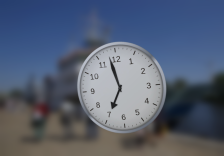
6:58
